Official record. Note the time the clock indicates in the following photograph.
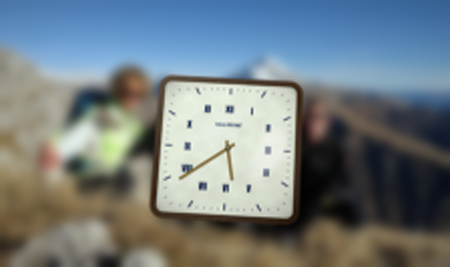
5:39
